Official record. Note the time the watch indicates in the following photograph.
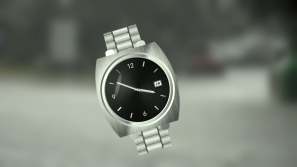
3:51
